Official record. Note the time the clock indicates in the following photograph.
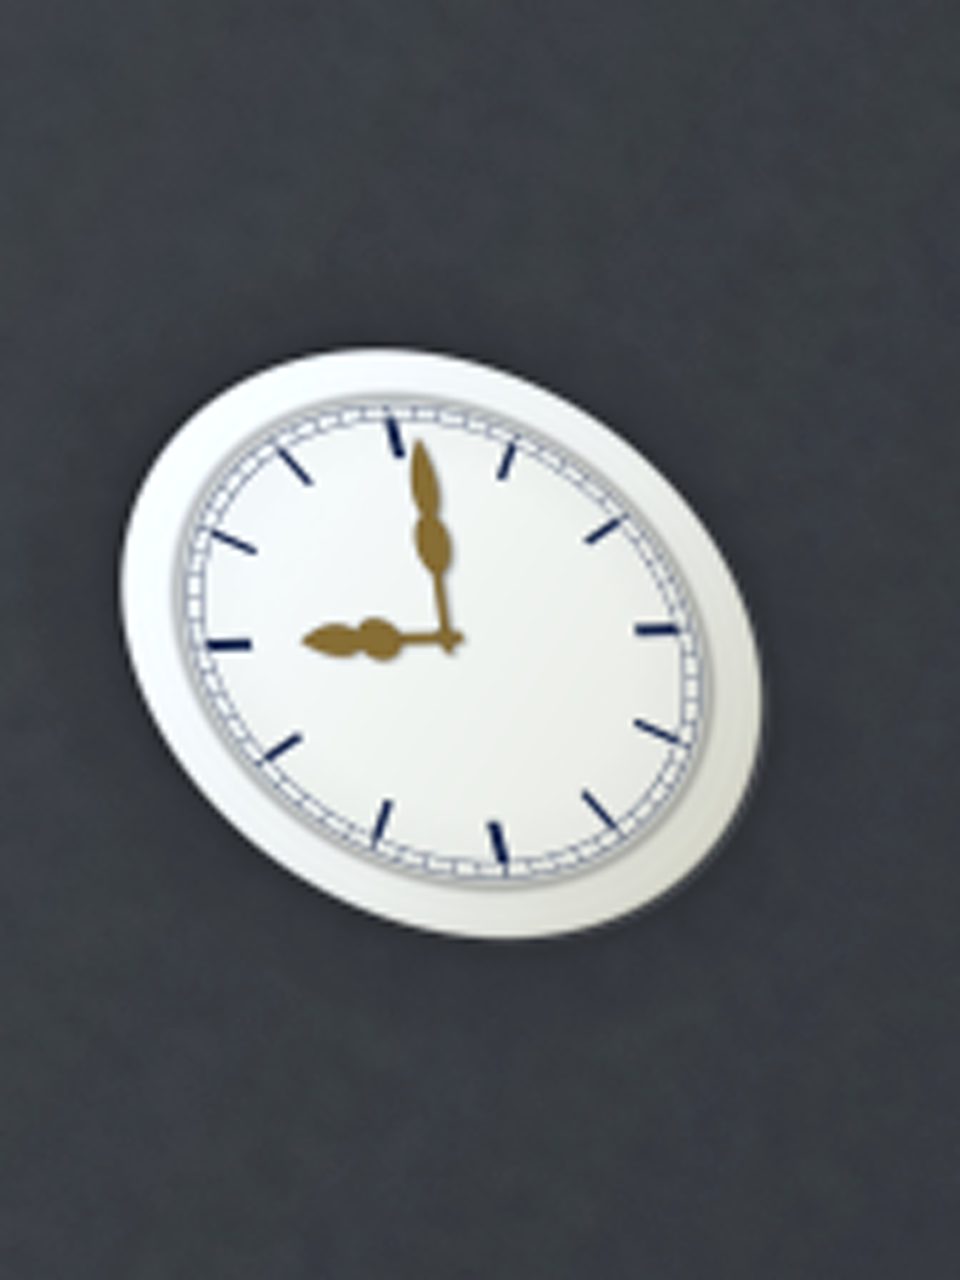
9:01
